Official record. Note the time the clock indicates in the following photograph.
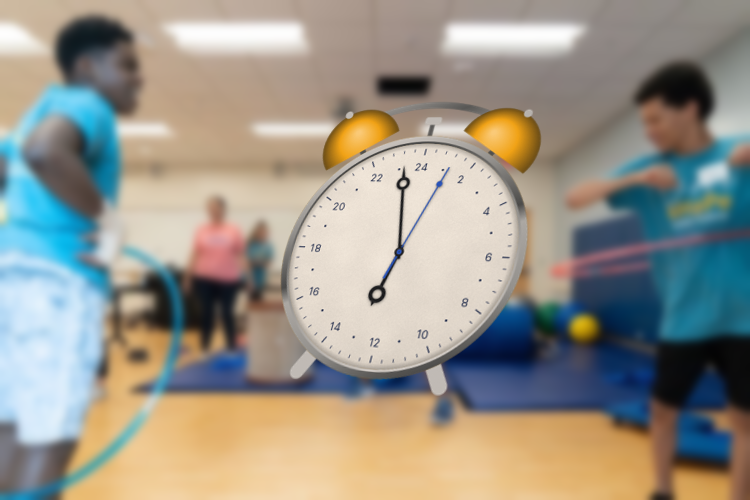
12:58:03
